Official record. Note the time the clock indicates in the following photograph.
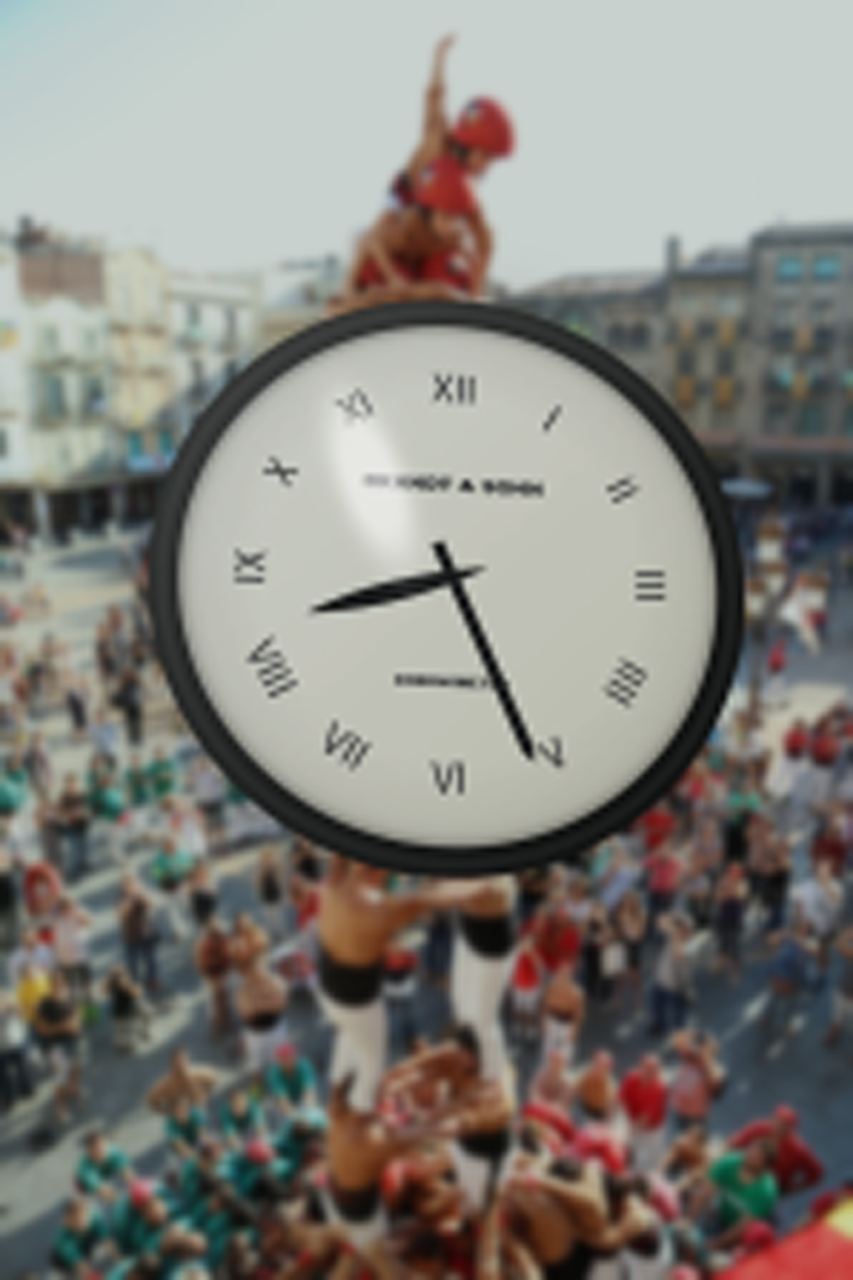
8:26
